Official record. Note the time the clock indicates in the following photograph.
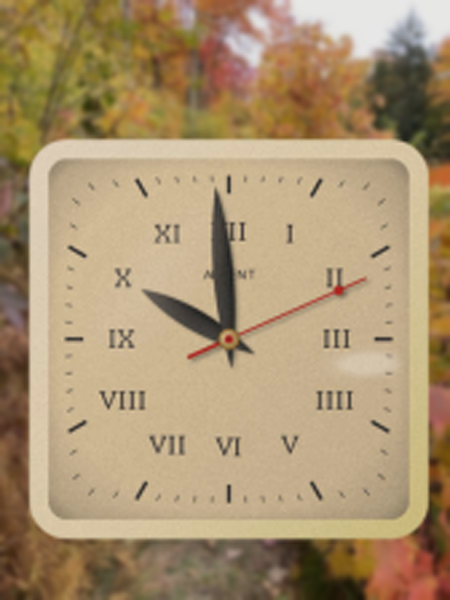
9:59:11
